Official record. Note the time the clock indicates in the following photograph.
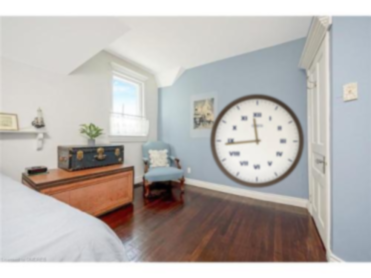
11:44
